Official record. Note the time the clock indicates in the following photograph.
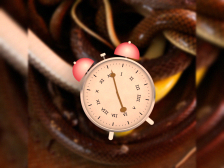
6:01
